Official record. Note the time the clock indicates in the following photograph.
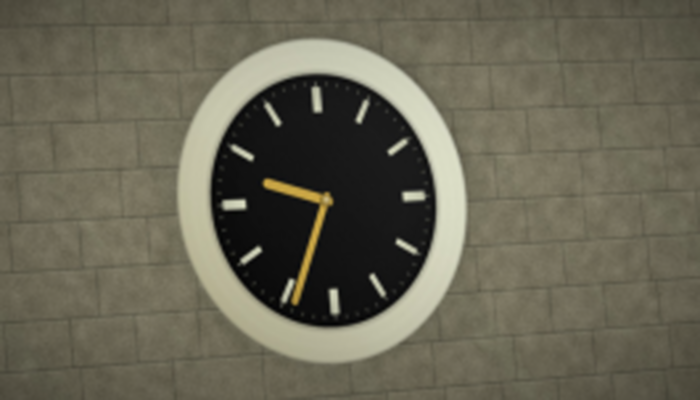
9:34
